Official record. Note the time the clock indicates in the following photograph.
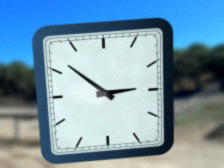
2:52
